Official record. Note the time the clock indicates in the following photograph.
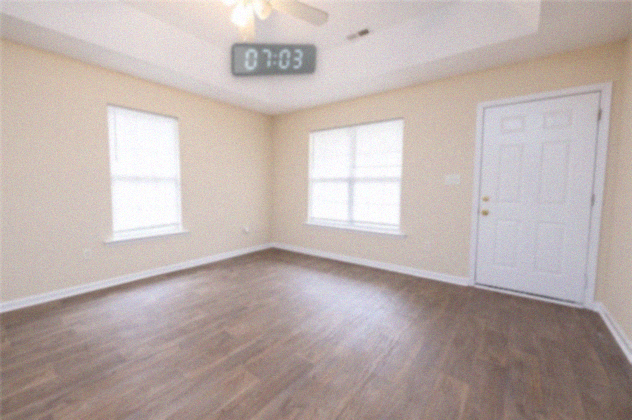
7:03
